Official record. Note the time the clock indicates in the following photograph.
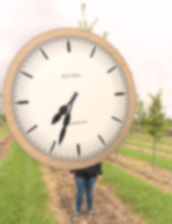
7:34
